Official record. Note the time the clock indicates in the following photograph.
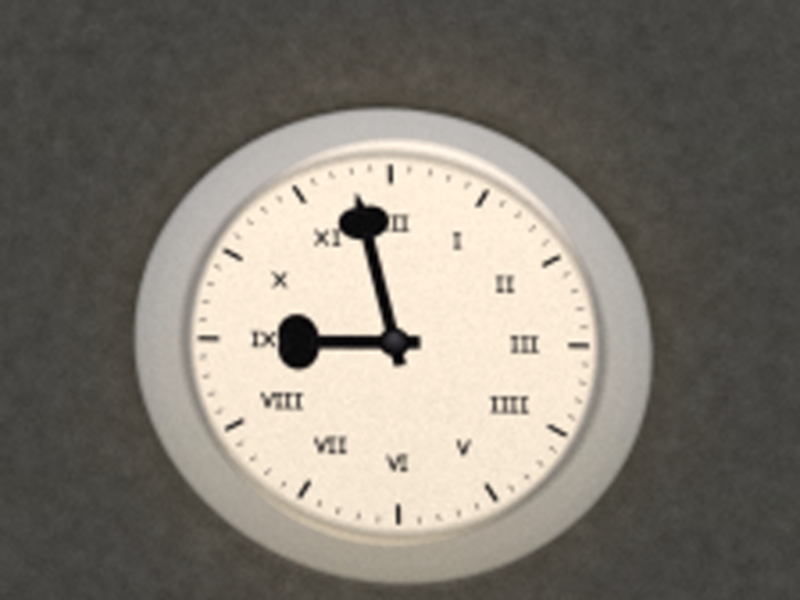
8:58
